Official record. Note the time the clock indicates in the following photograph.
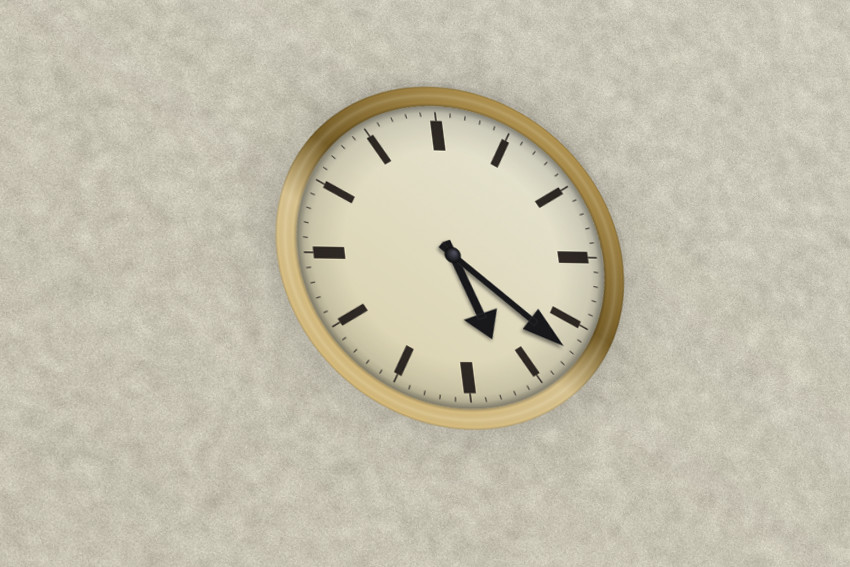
5:22
